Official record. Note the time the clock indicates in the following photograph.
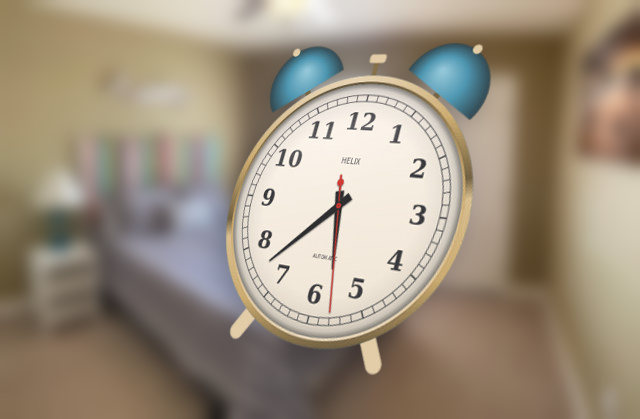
5:37:28
